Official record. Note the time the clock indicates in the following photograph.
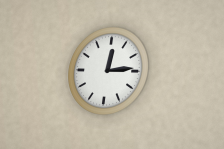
12:14
